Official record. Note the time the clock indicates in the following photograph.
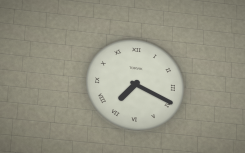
7:19
